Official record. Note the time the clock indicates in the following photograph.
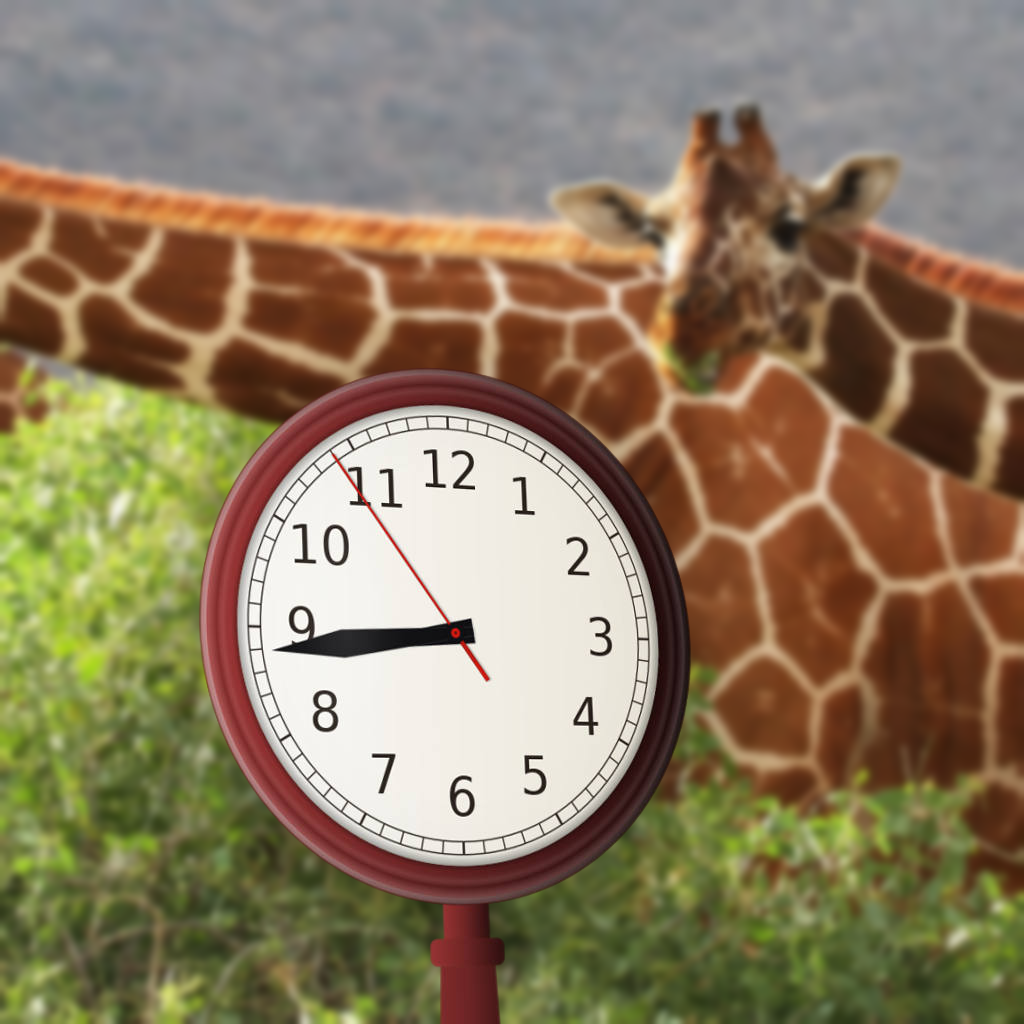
8:43:54
